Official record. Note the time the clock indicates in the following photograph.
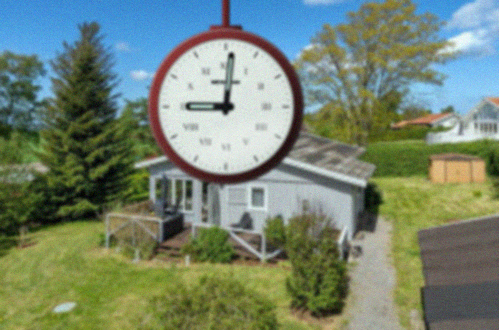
9:01
